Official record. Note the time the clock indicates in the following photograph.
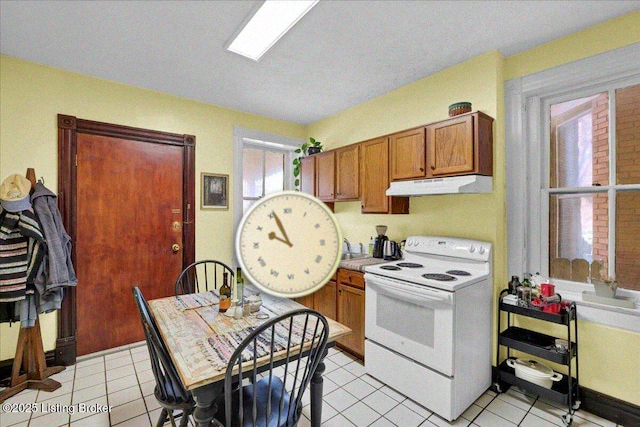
9:56
